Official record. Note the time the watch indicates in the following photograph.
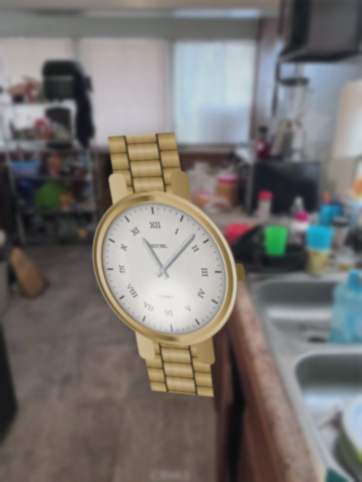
11:08
